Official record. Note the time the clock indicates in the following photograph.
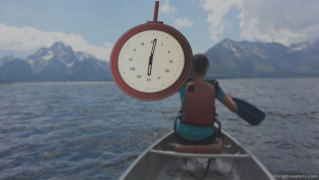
6:01
